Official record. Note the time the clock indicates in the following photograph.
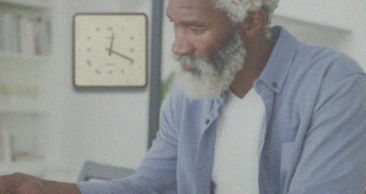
12:19
